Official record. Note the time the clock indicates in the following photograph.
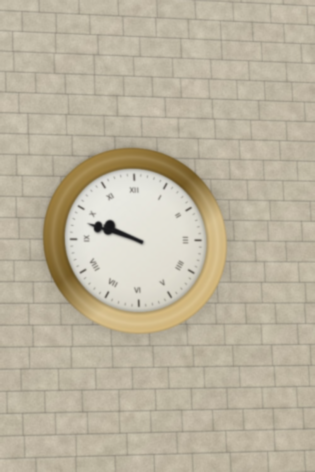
9:48
